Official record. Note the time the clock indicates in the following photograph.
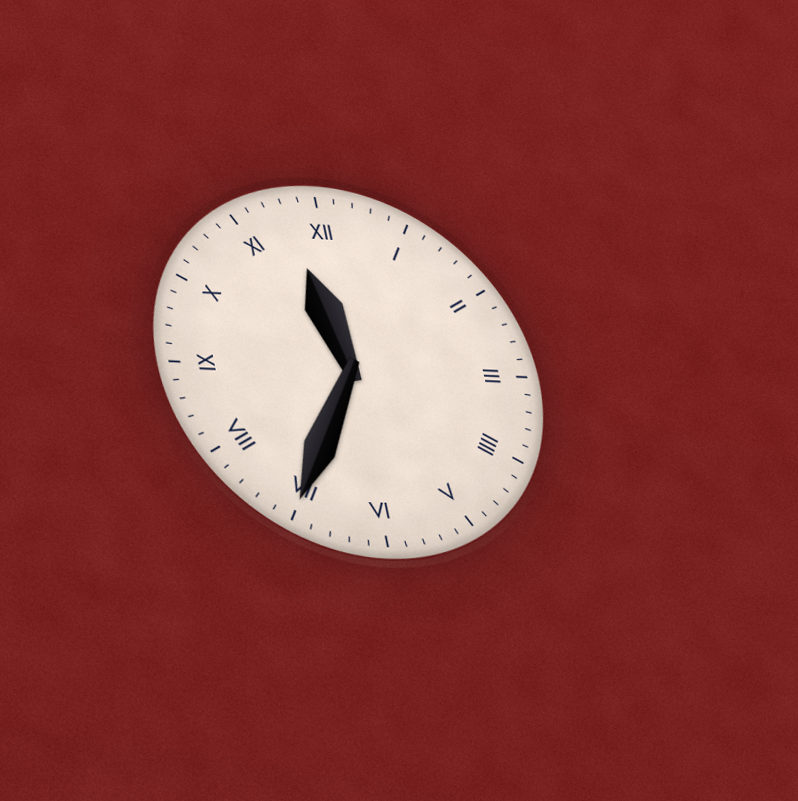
11:35
